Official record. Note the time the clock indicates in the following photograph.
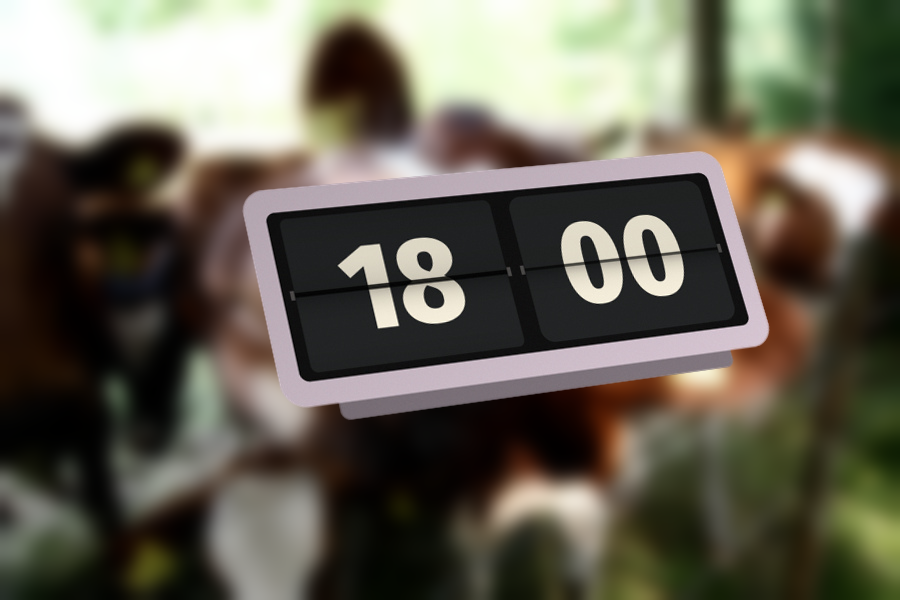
18:00
